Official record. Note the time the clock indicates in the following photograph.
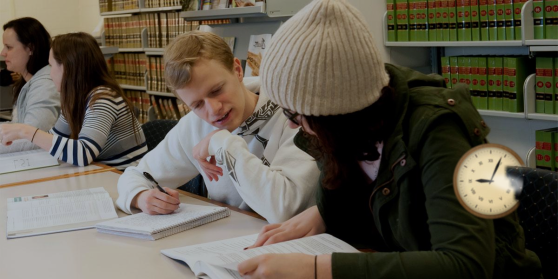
9:04
